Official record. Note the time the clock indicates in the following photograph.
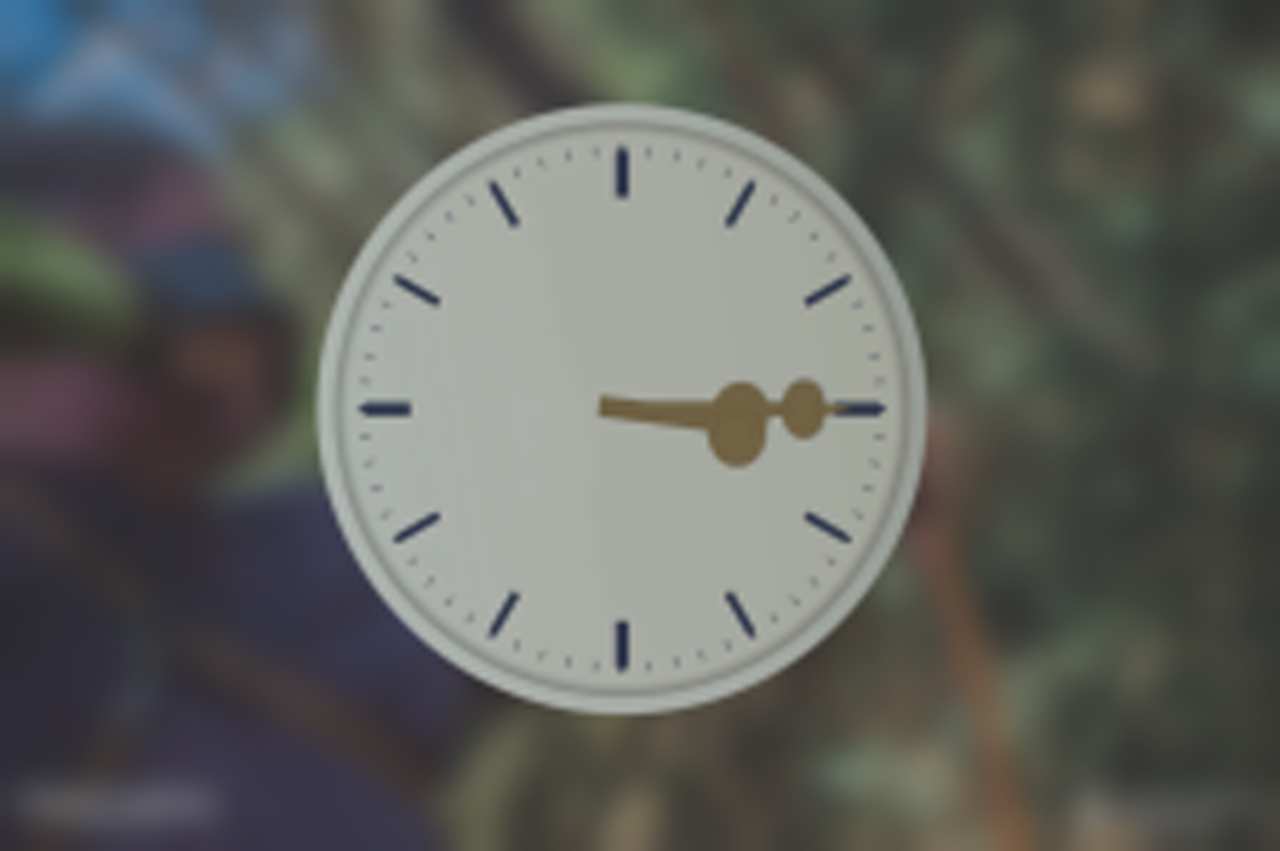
3:15
